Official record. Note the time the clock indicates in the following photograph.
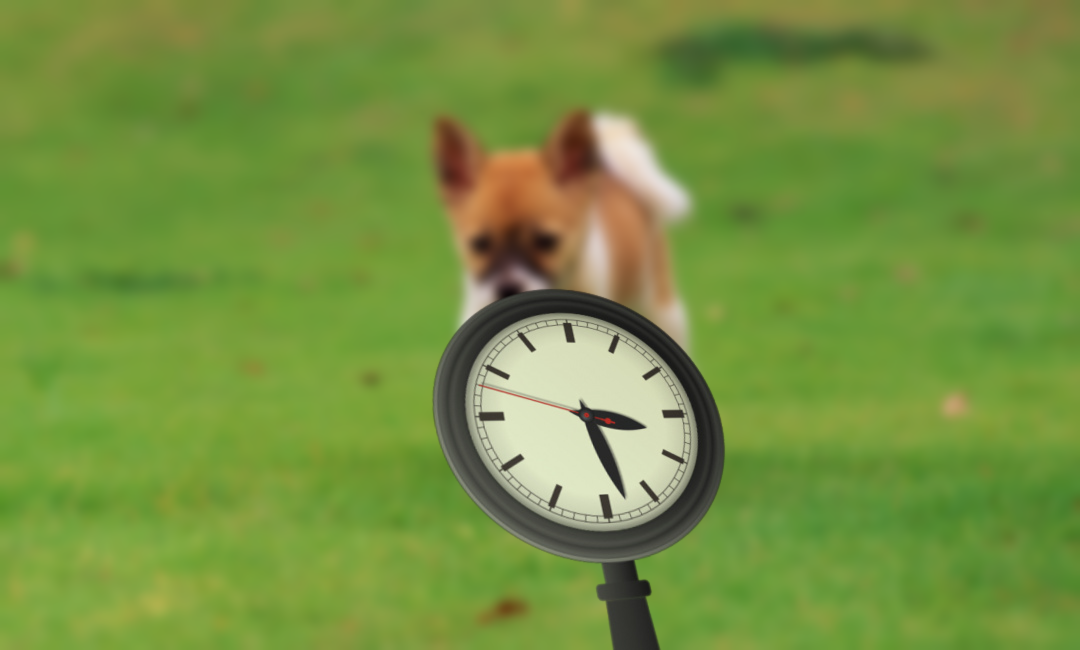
3:27:48
